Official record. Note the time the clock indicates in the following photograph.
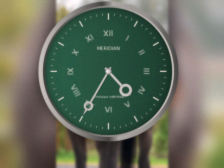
4:35
